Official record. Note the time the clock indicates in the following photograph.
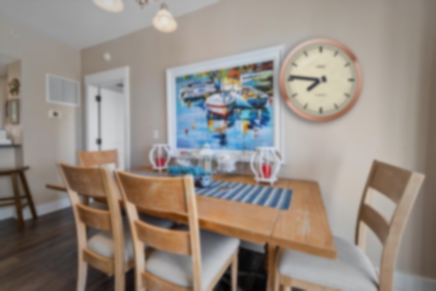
7:46
